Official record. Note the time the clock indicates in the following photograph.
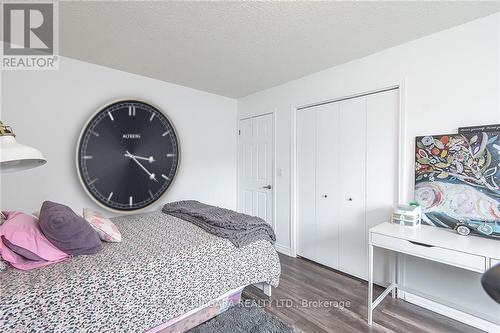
3:22
